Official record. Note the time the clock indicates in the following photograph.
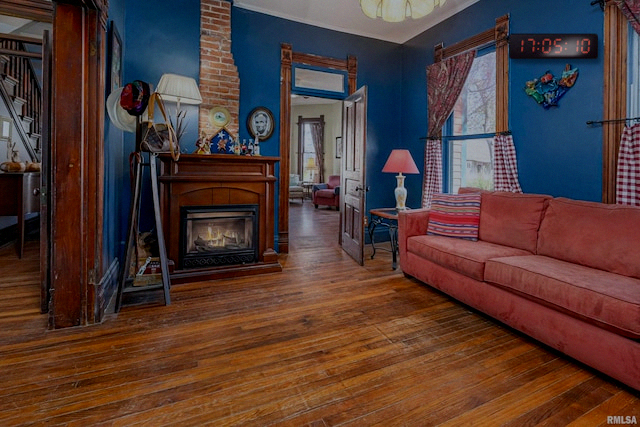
17:05:10
